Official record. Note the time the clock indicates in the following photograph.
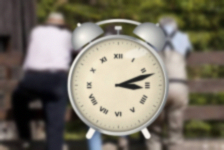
3:12
